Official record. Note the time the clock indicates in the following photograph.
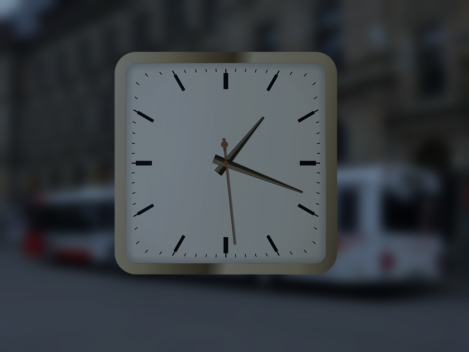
1:18:29
